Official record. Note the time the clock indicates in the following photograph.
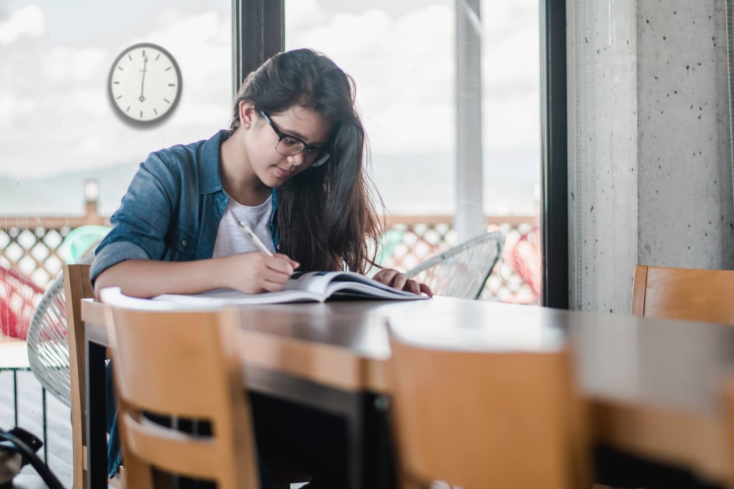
6:01
